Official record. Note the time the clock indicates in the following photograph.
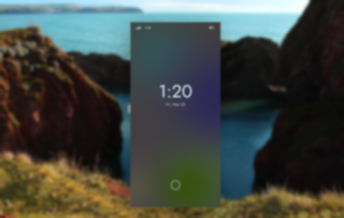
1:20
